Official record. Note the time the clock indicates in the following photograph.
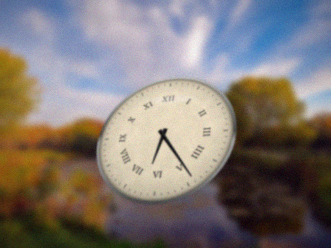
6:24
